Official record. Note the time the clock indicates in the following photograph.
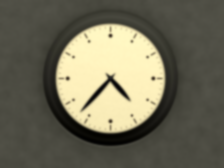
4:37
